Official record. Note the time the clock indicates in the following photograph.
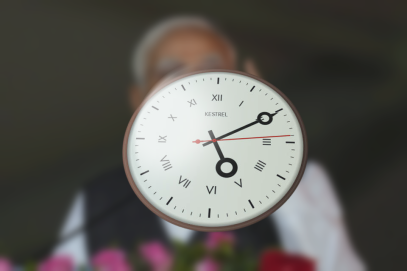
5:10:14
